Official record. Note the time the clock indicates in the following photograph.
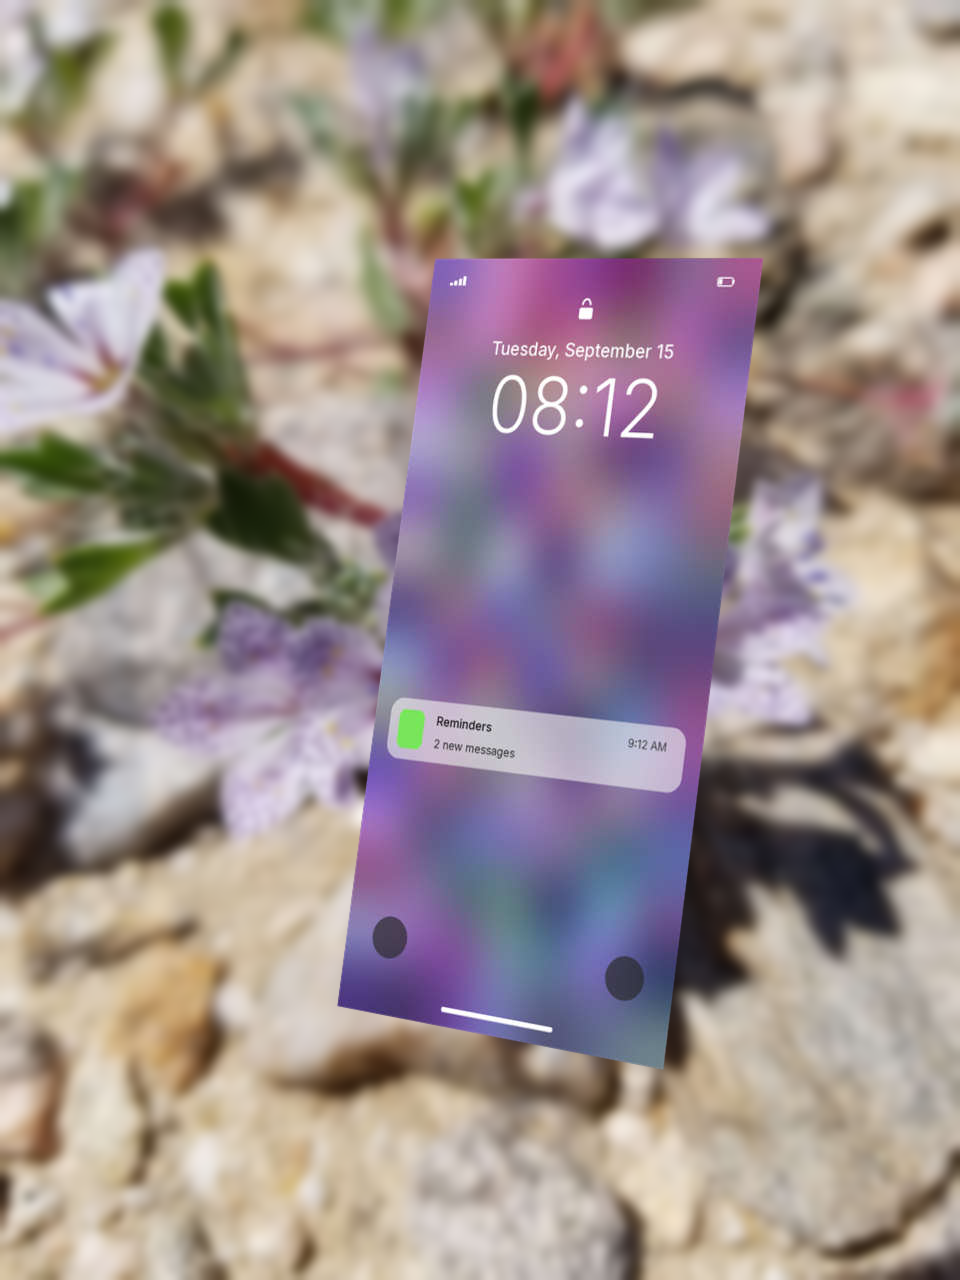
8:12
